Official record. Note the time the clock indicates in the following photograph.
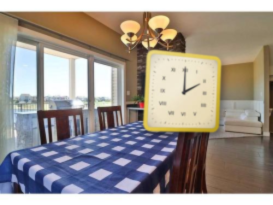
2:00
